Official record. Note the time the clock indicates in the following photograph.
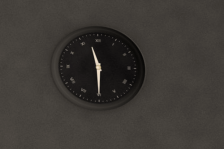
11:30
